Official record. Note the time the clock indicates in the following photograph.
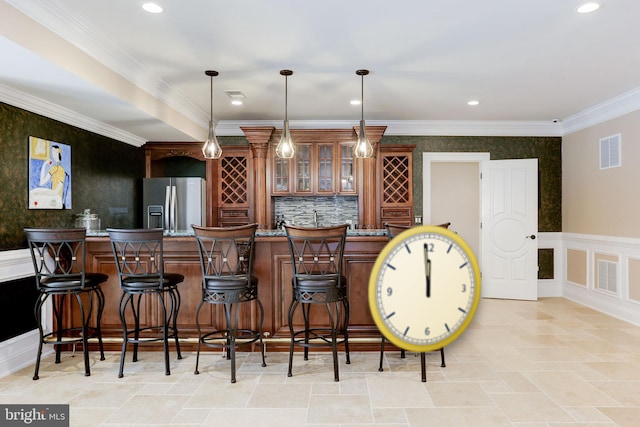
11:59
